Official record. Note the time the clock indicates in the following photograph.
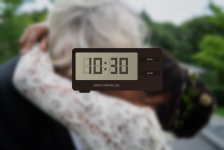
10:30
